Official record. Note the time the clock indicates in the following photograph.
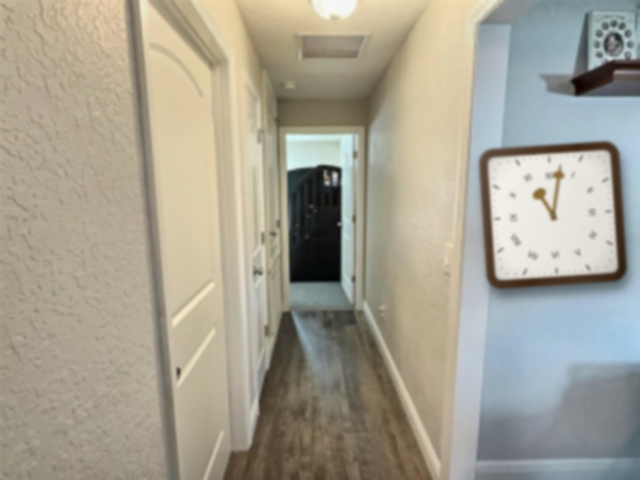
11:02
